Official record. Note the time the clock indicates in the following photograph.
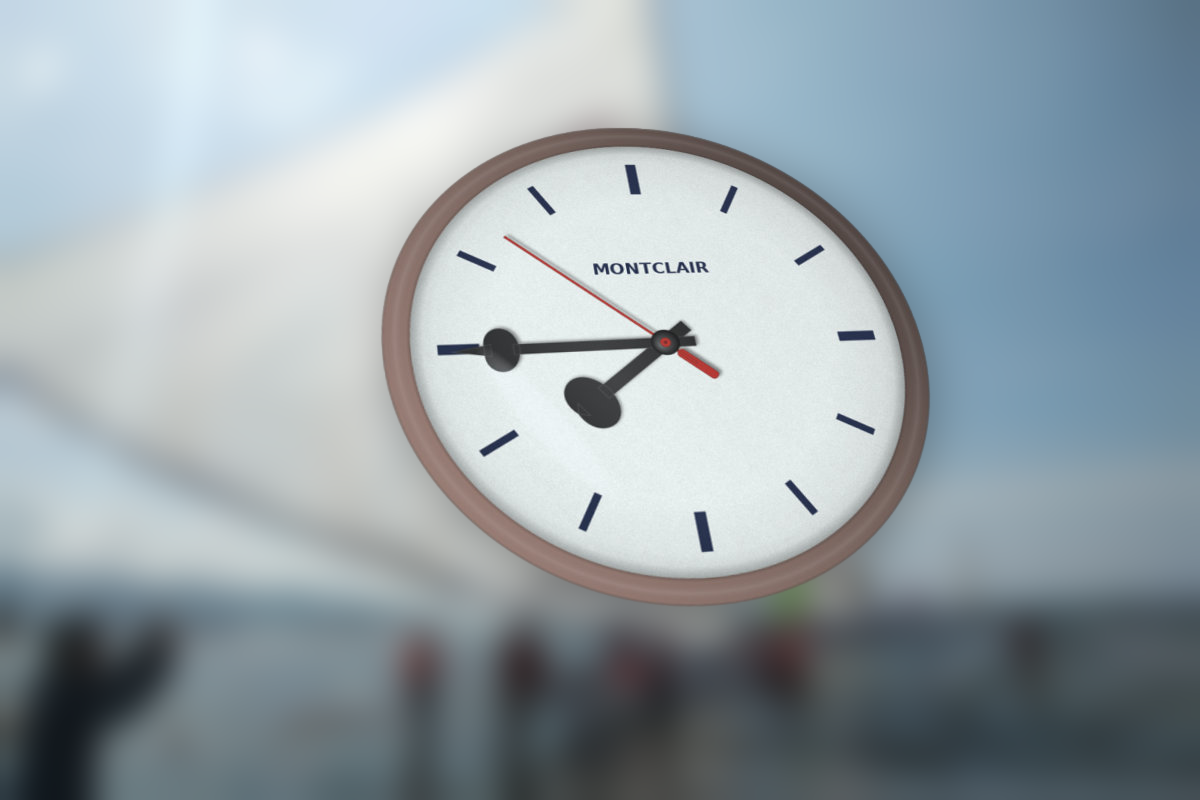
7:44:52
